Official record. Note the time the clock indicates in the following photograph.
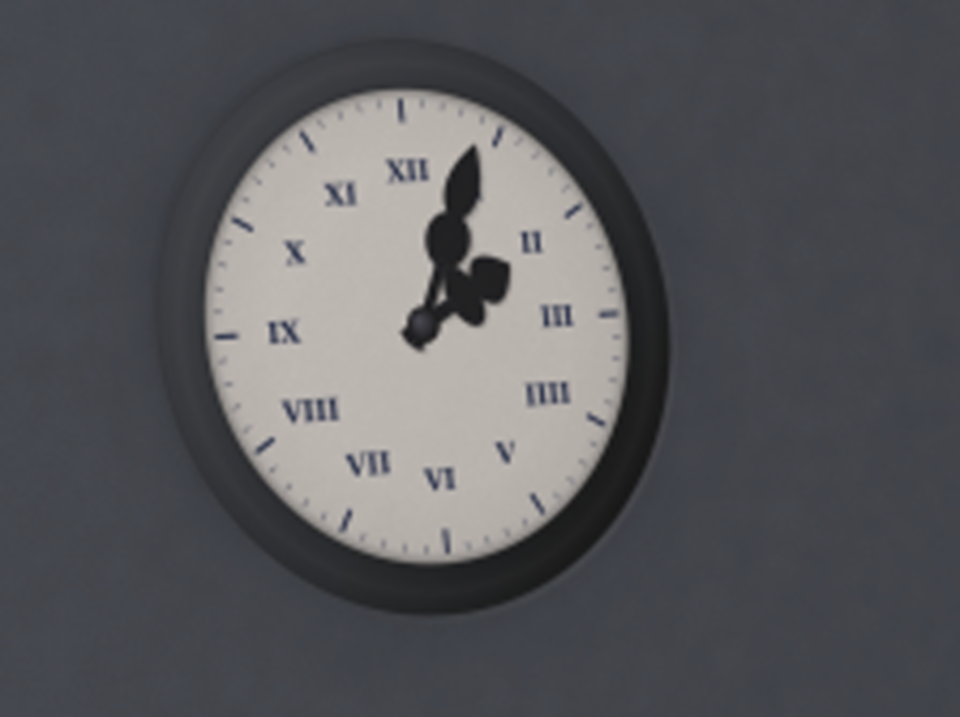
2:04
